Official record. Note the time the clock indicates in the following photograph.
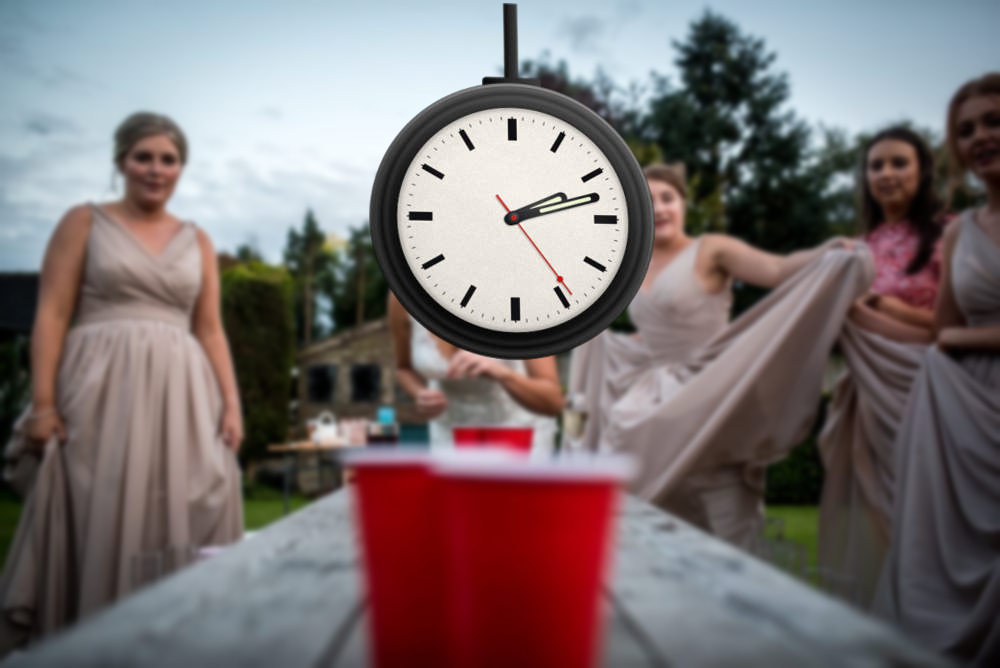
2:12:24
